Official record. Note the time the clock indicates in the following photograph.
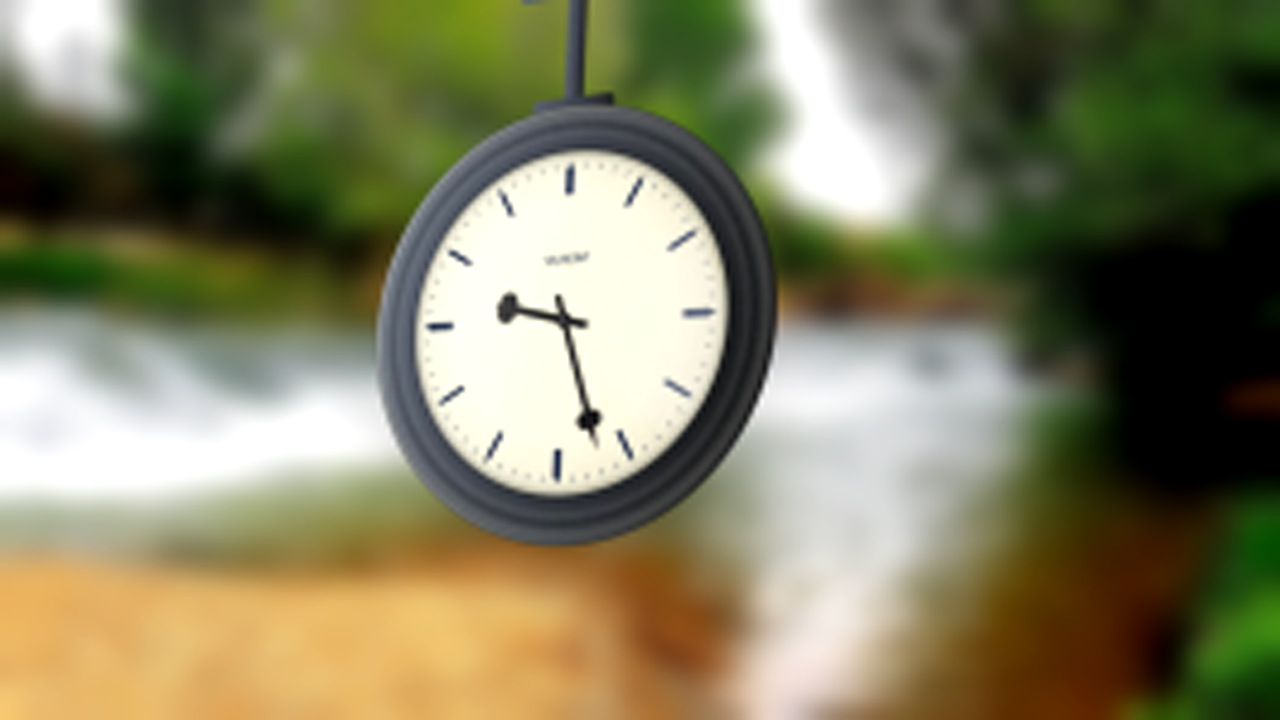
9:27
